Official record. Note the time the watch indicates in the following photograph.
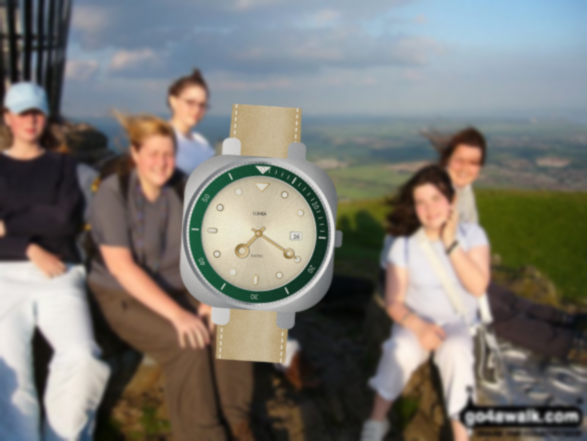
7:20
